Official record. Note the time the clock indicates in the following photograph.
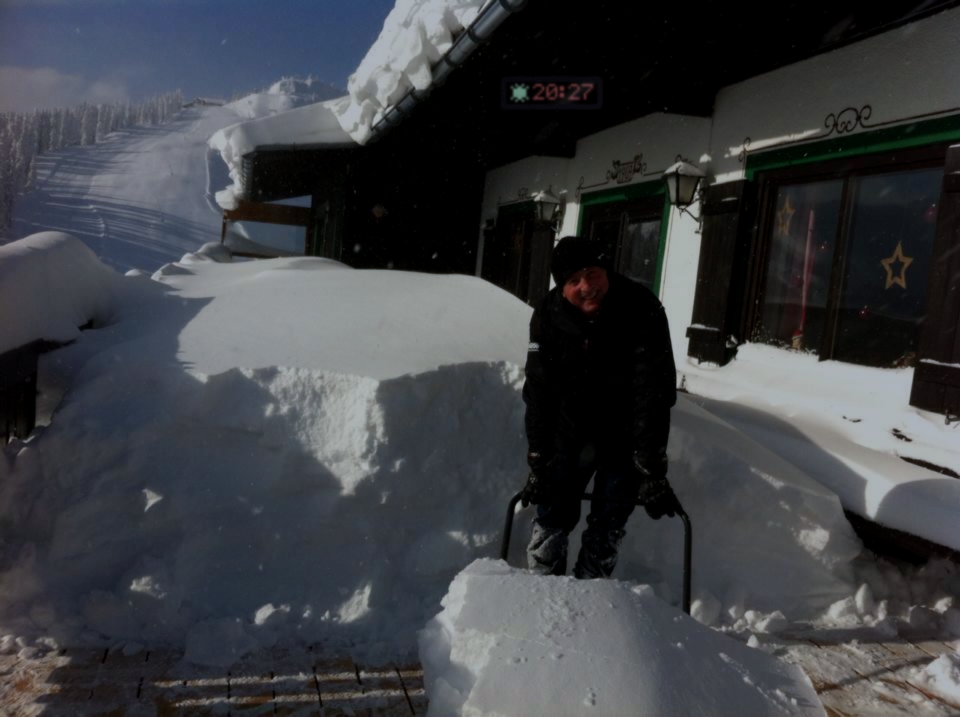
20:27
